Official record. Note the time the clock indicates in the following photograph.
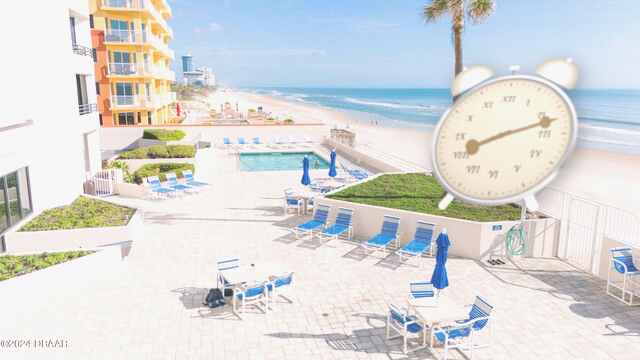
8:12
